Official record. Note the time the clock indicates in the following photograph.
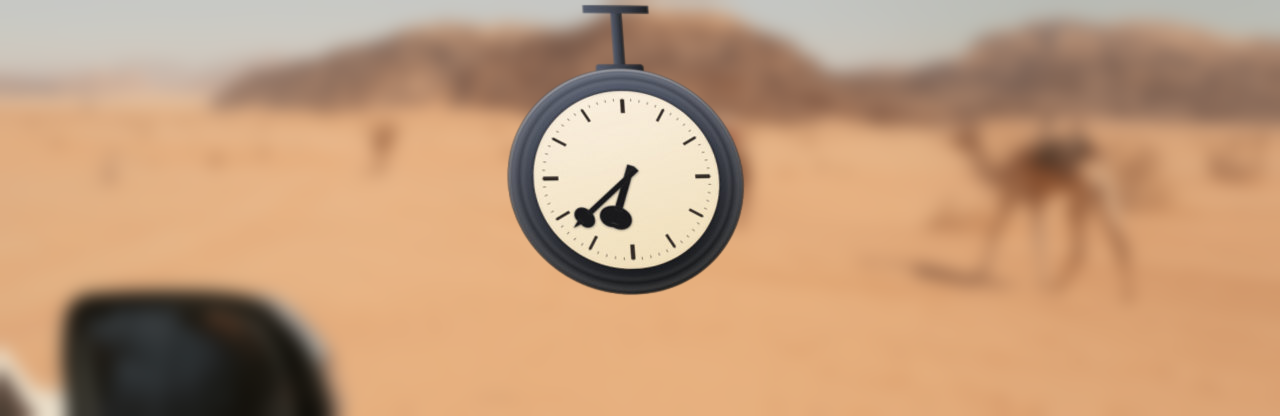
6:38
